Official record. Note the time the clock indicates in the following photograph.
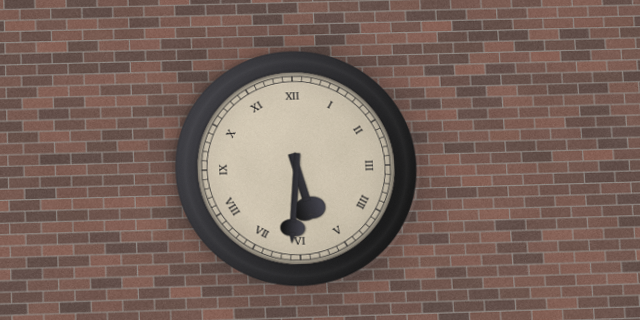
5:31
